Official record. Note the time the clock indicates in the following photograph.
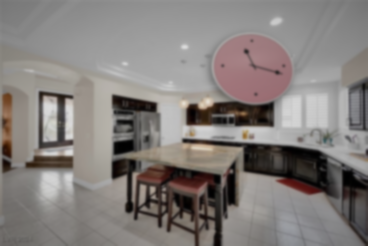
11:18
